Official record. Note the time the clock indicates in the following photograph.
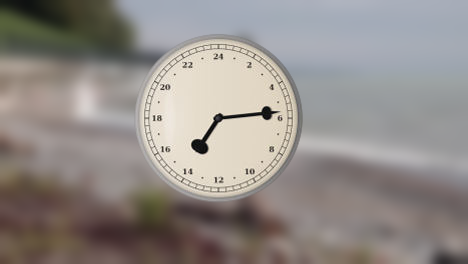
14:14
